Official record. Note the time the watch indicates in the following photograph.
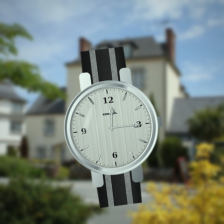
12:15
